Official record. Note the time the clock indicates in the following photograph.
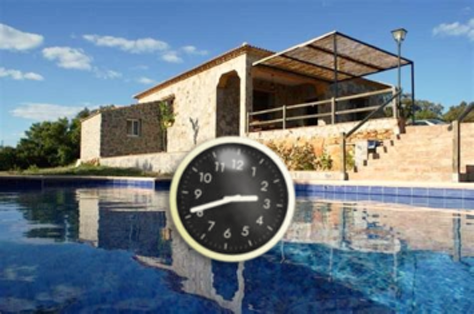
2:41
